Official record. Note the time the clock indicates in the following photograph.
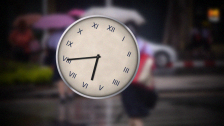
5:40
